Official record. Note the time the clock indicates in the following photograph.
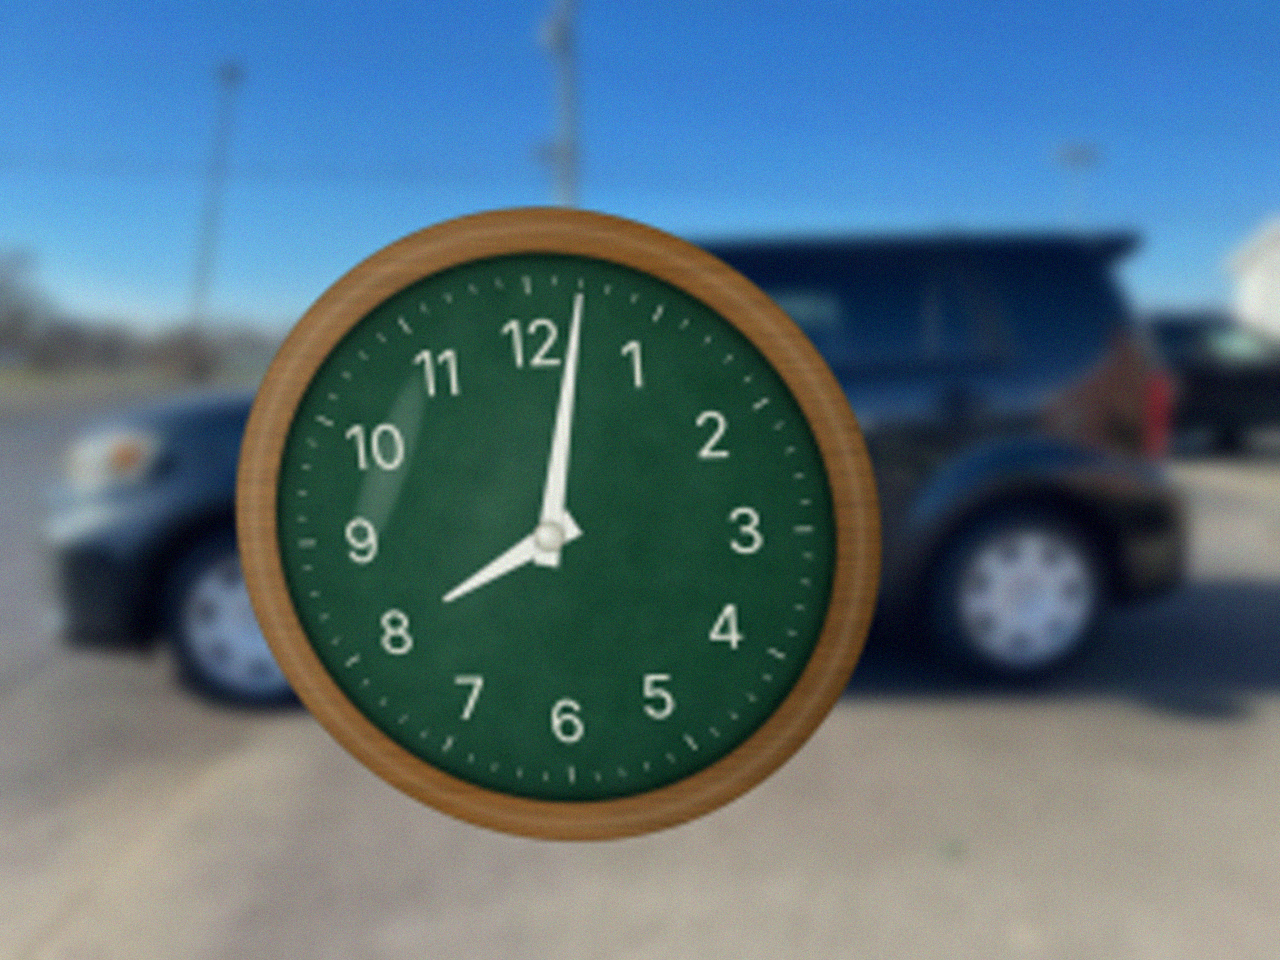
8:02
